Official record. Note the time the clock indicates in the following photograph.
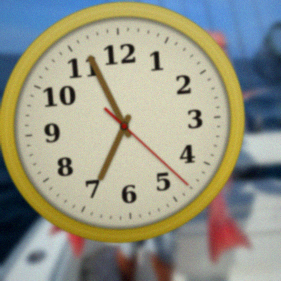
6:56:23
